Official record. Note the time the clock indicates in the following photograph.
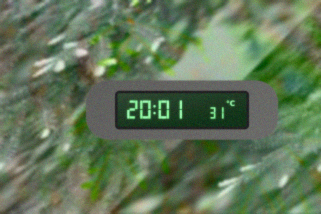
20:01
